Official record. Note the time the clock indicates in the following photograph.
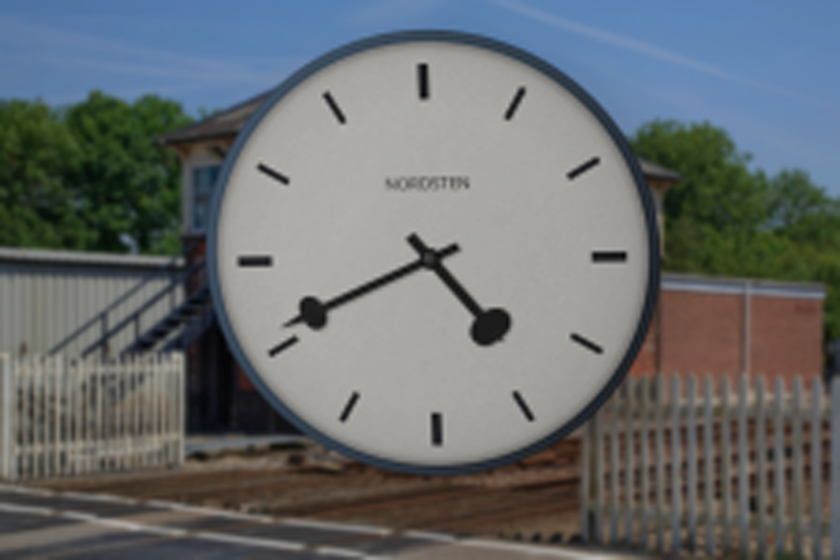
4:41
